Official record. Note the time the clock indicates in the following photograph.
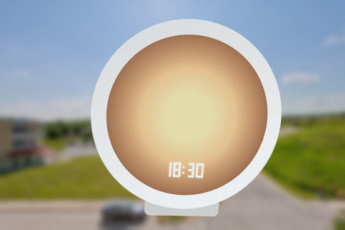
18:30
